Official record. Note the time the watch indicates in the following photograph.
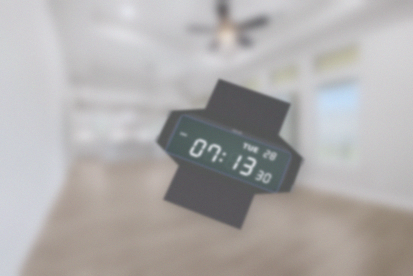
7:13
